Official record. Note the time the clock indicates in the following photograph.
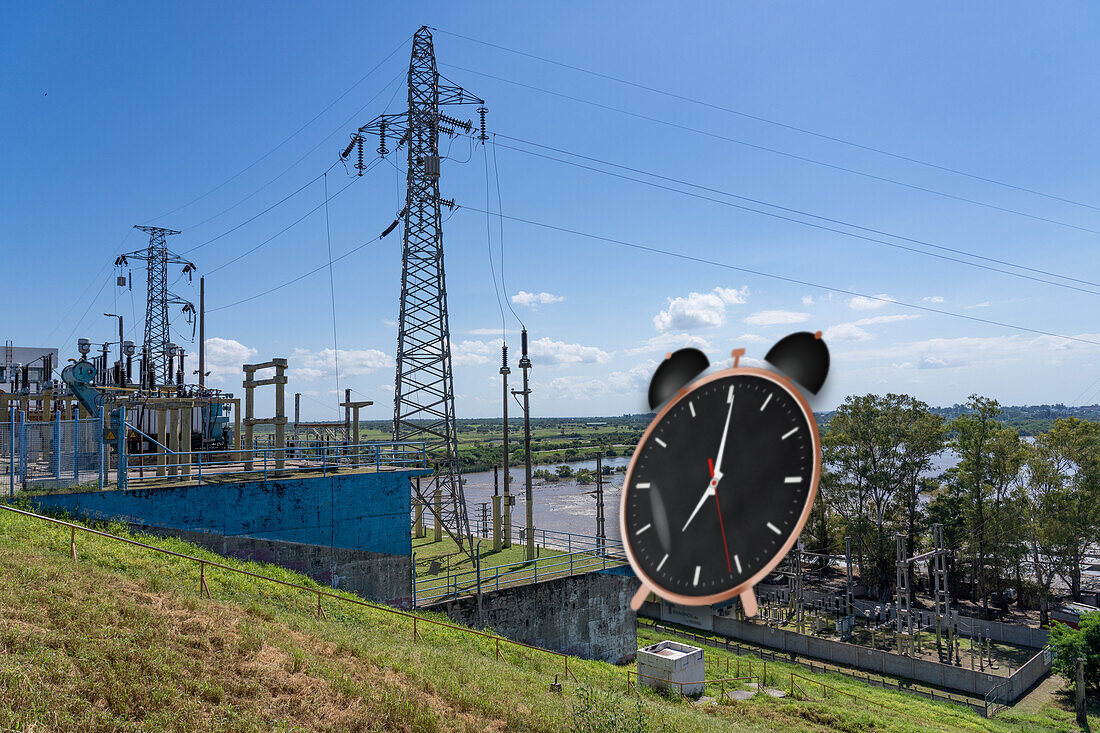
7:00:26
